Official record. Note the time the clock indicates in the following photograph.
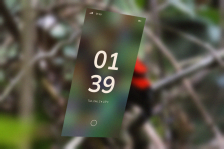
1:39
